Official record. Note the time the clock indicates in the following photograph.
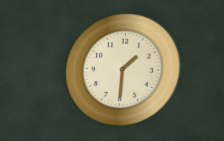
1:30
